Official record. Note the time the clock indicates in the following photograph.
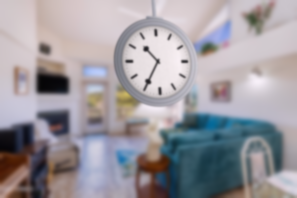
10:35
